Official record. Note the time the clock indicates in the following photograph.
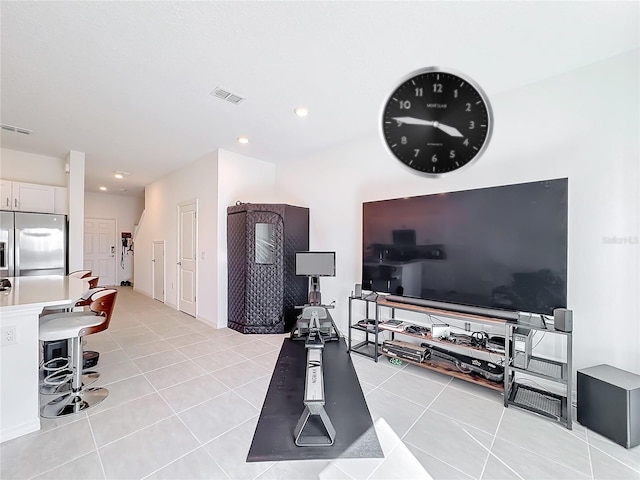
3:46
